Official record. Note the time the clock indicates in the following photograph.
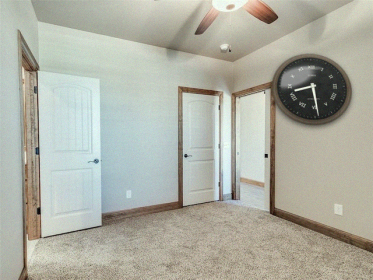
8:29
